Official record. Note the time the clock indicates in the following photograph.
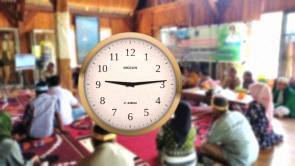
9:14
